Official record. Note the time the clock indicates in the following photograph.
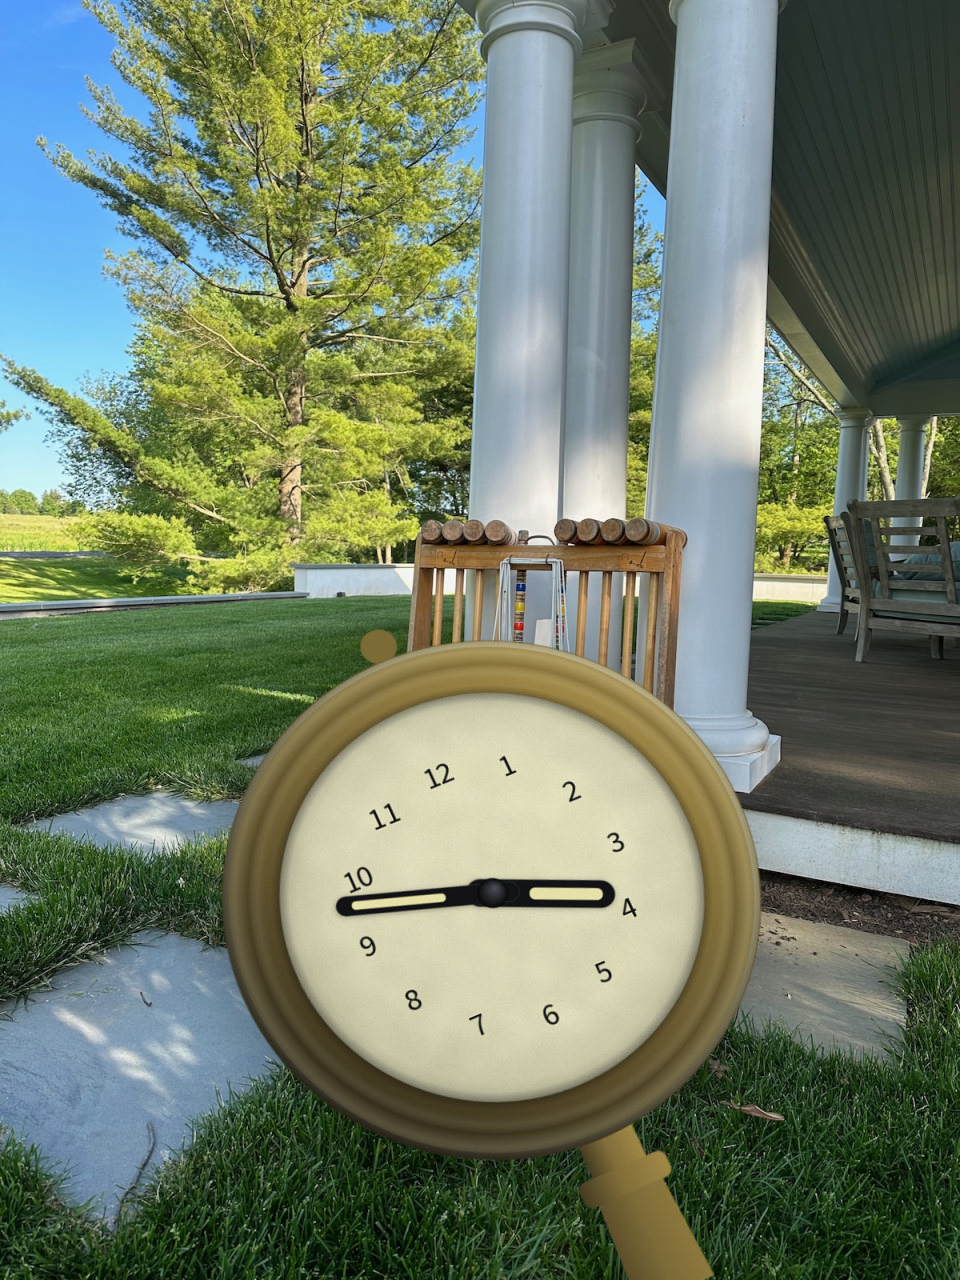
3:48
